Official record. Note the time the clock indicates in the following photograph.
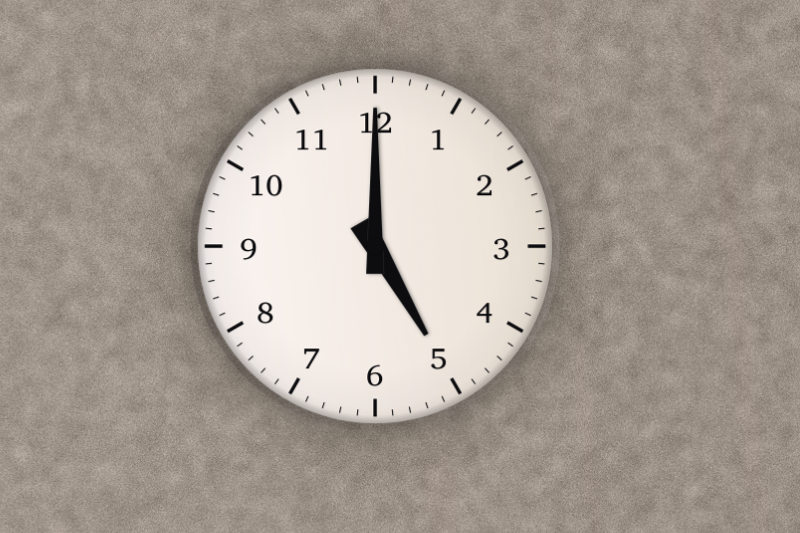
5:00
